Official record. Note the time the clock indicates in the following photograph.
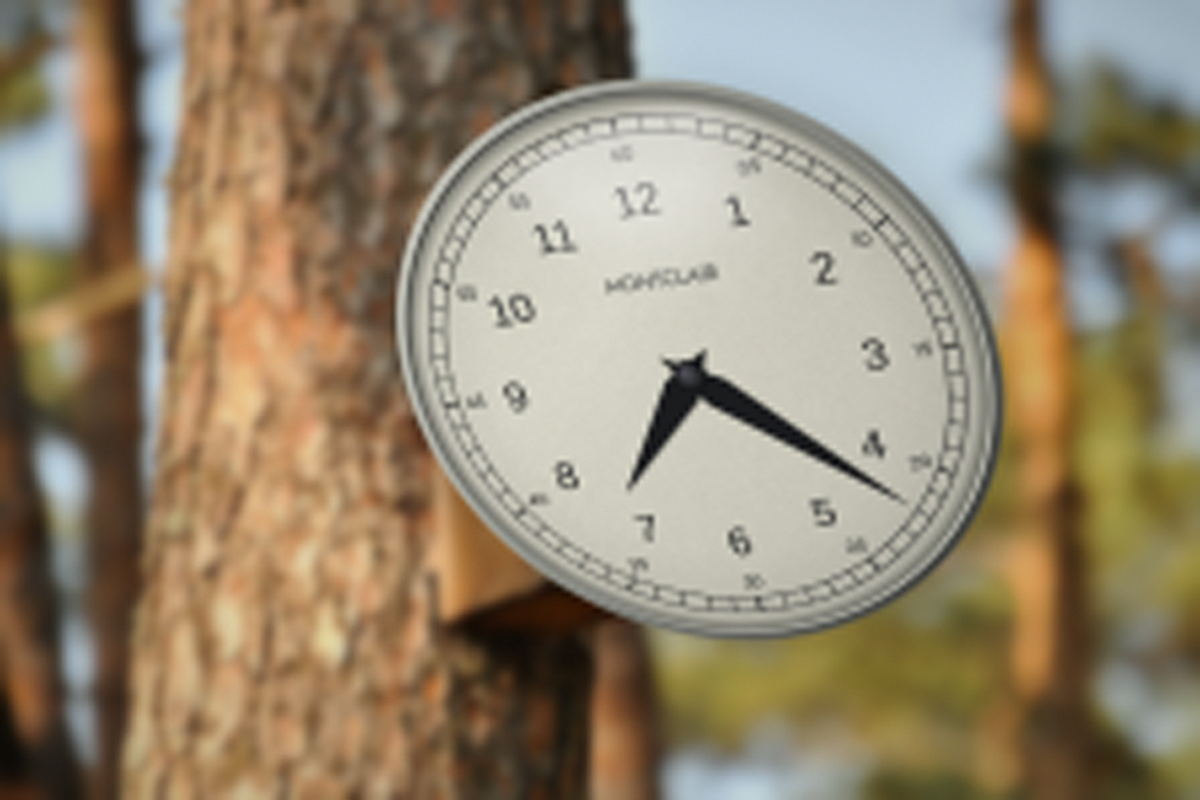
7:22
